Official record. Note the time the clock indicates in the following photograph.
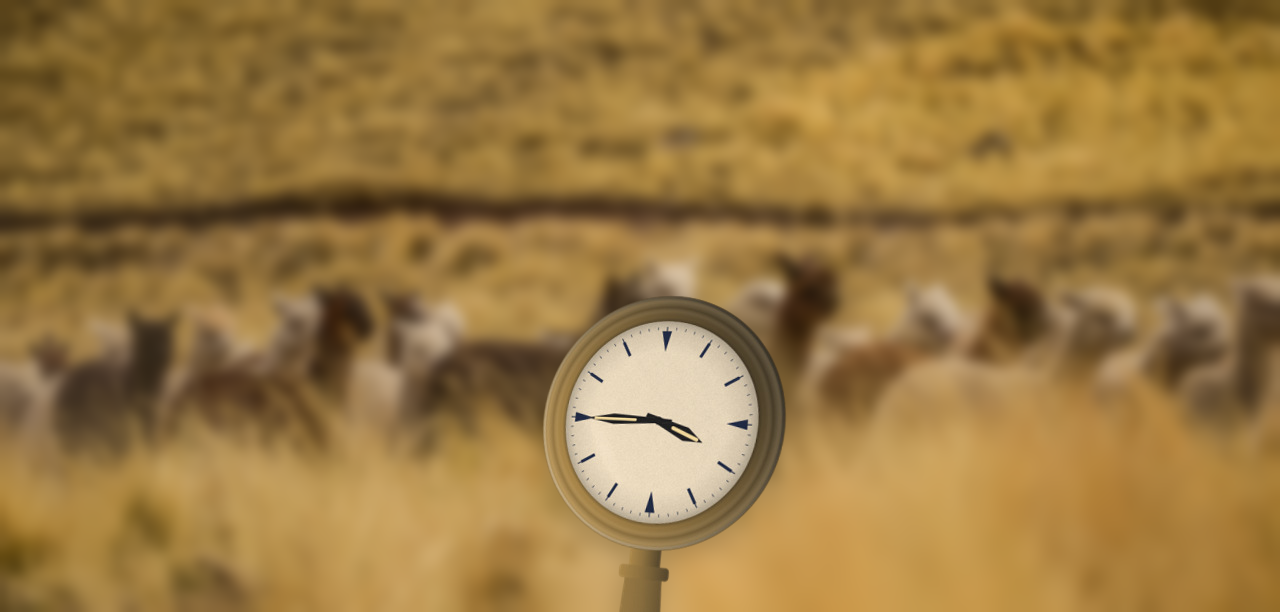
3:45
